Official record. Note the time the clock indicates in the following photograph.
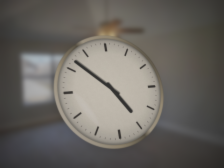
4:52
